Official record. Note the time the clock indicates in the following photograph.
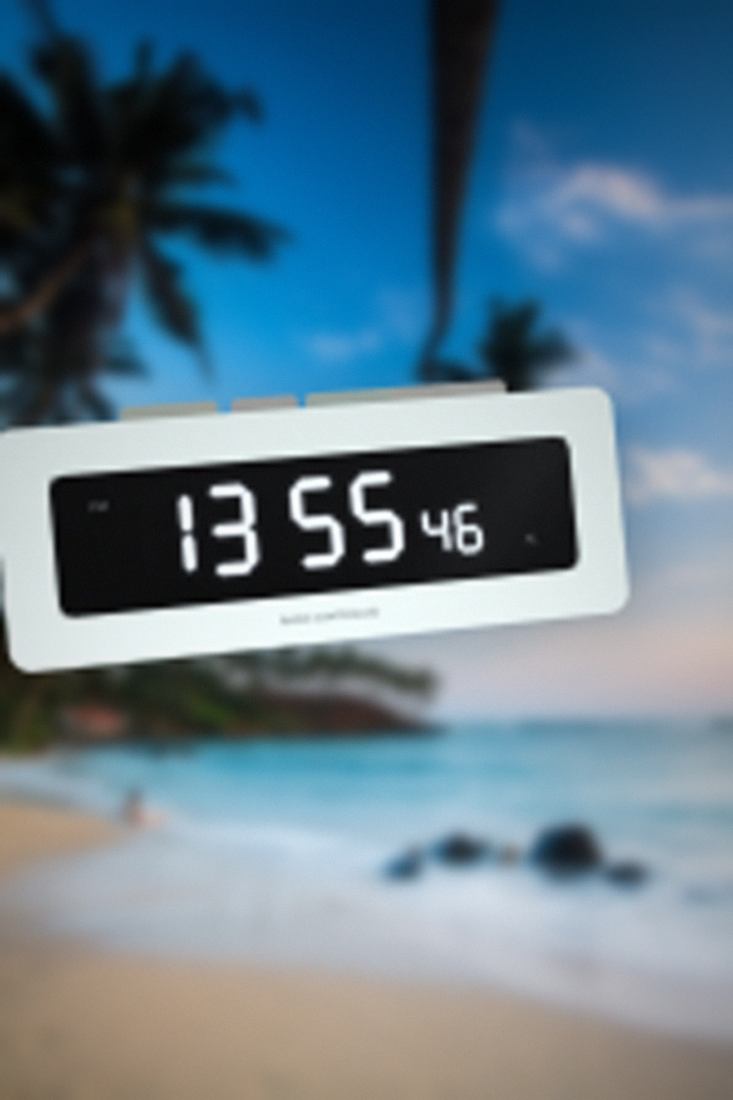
13:55:46
